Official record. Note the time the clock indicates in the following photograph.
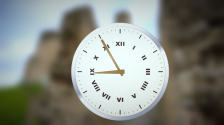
8:55
